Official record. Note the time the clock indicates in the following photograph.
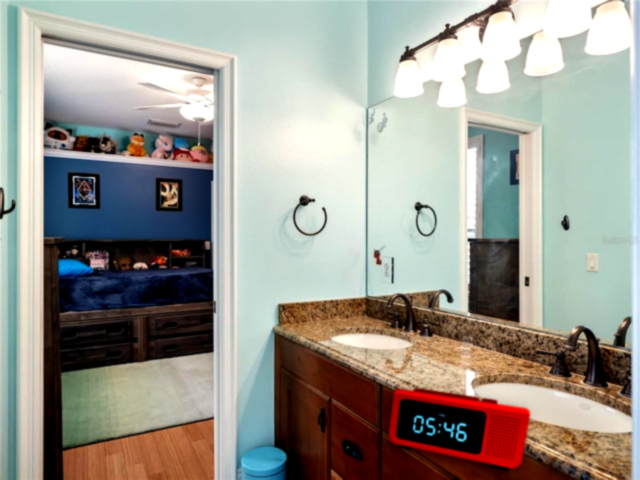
5:46
